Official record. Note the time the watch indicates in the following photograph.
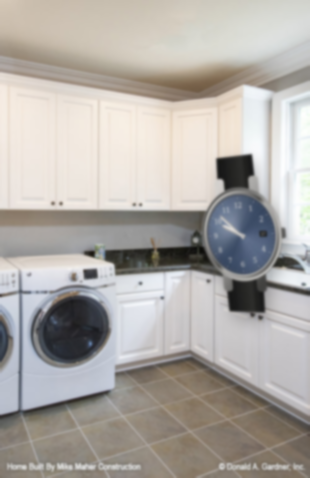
9:52
